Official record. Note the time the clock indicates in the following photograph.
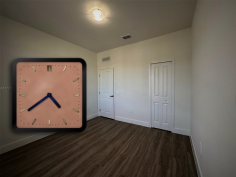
4:39
